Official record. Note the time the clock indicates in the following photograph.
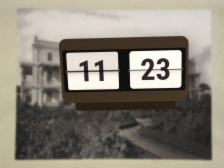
11:23
